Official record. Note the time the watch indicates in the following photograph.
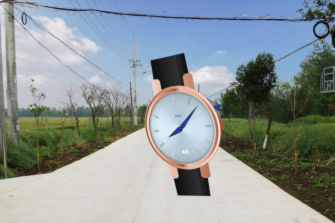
8:08
